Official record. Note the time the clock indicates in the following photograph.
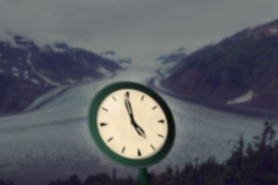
4:59
